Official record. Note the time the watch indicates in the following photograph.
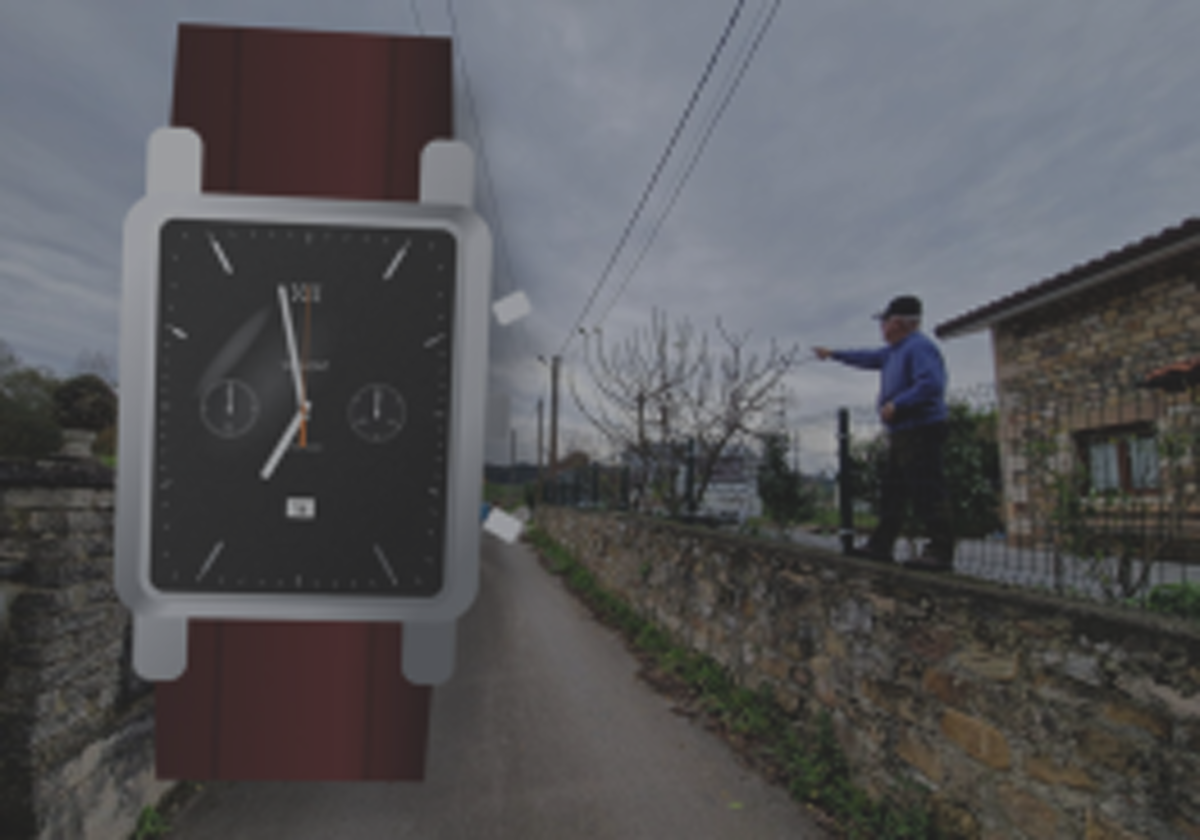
6:58
